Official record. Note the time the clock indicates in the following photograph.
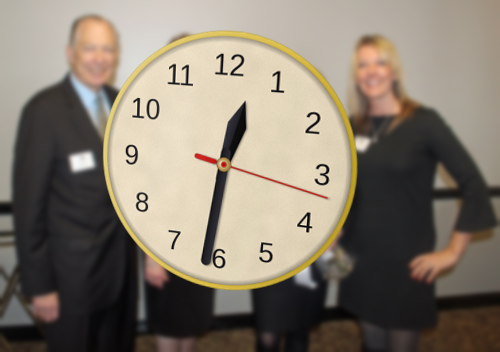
12:31:17
